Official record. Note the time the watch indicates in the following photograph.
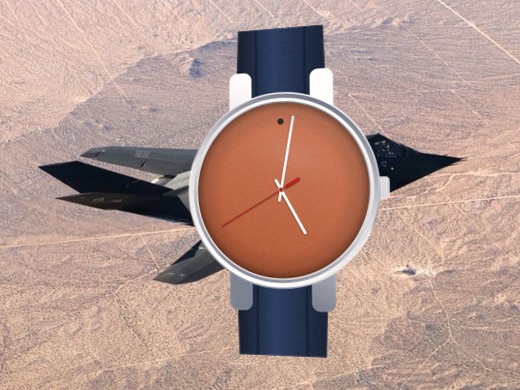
5:01:40
